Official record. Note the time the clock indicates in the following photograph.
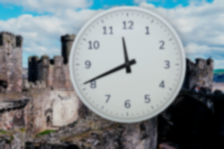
11:41
